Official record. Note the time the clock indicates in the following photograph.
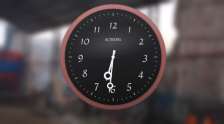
6:31
